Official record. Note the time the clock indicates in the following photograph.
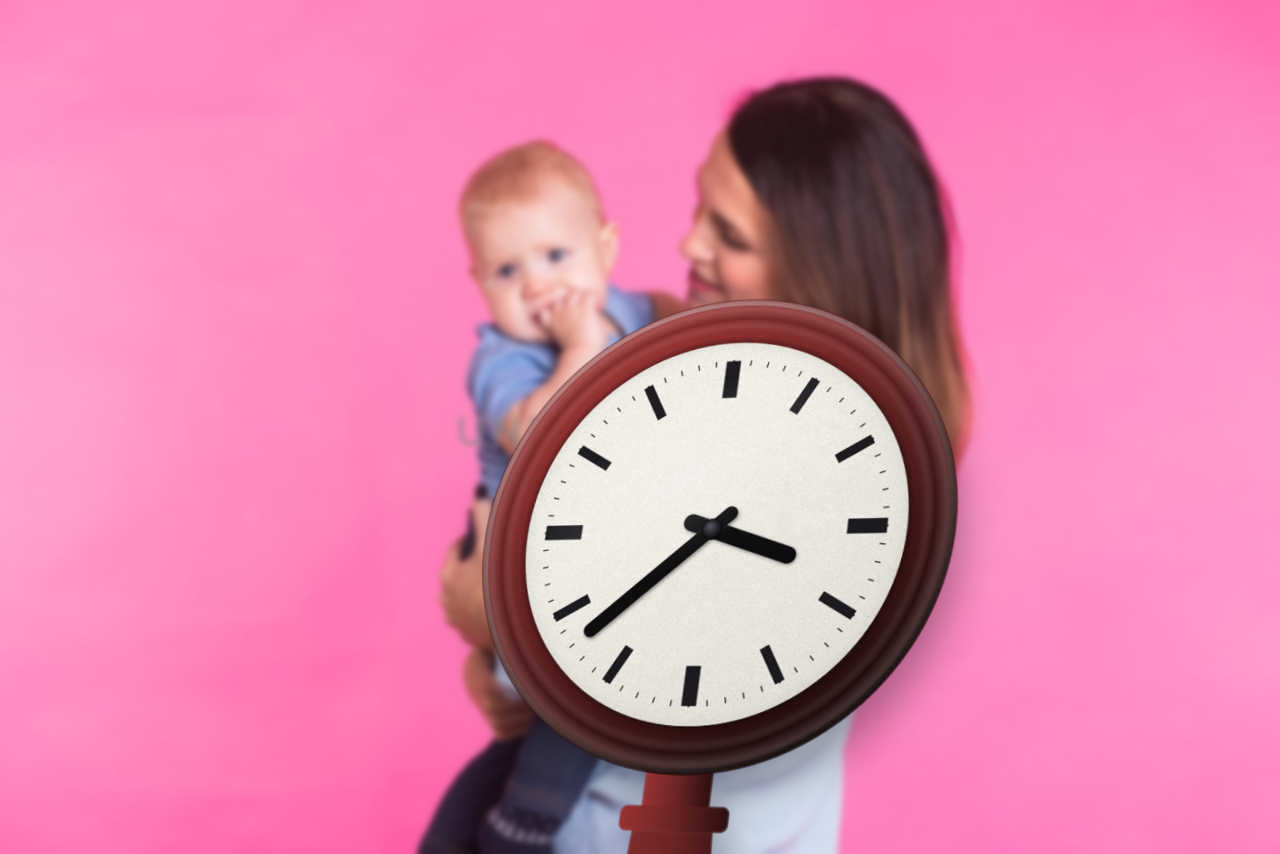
3:38
